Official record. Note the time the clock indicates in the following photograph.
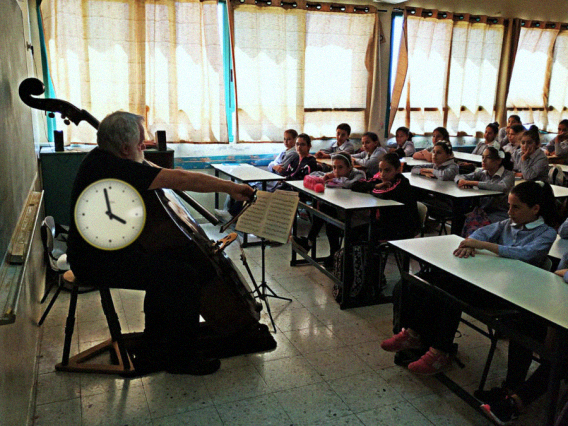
3:58
